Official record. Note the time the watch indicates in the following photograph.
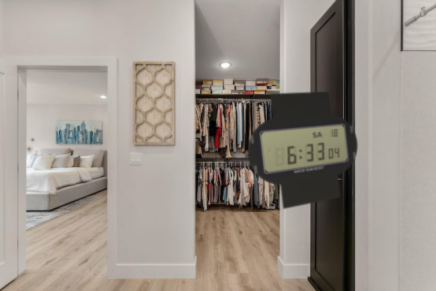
6:33:04
